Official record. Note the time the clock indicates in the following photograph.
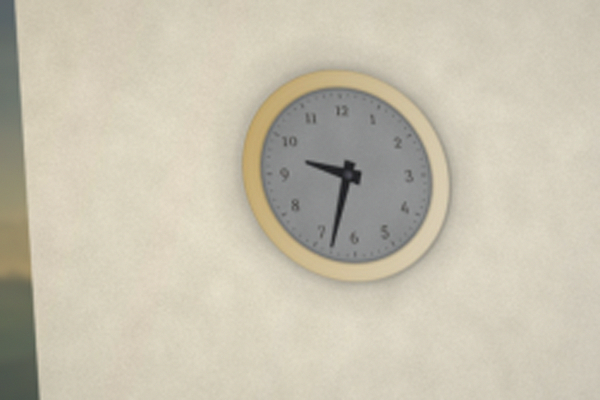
9:33
